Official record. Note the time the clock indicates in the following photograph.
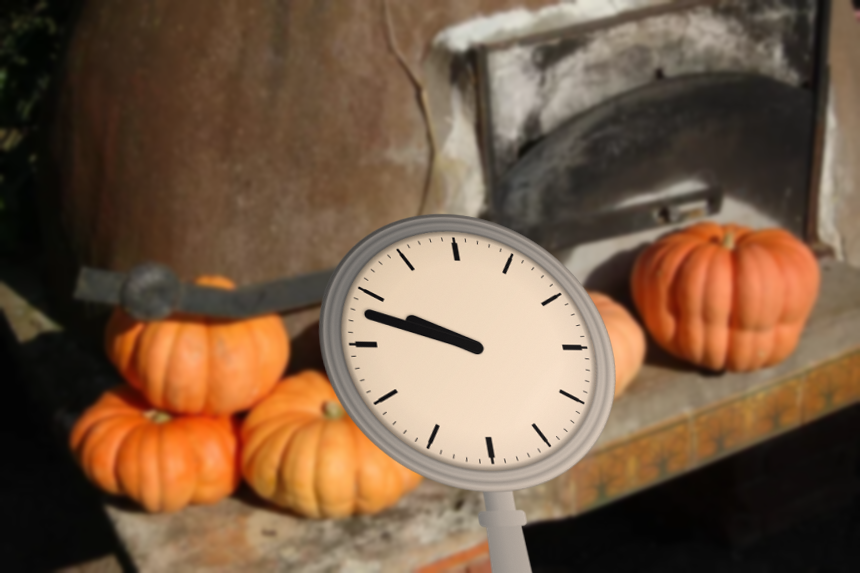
9:48
